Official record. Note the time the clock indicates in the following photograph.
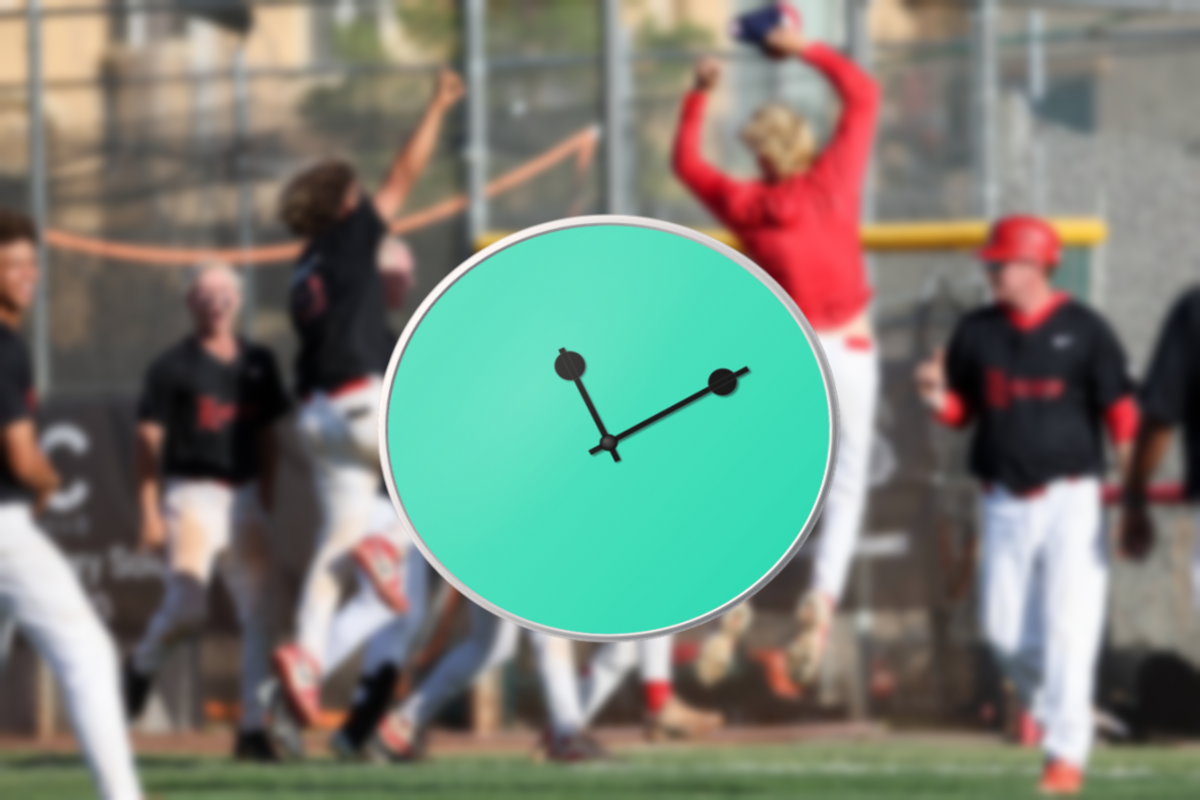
11:10
